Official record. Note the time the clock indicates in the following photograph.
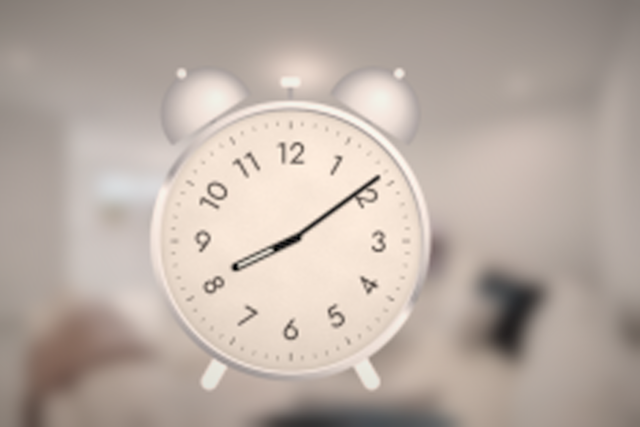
8:09
